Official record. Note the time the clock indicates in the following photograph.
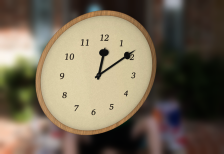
12:09
